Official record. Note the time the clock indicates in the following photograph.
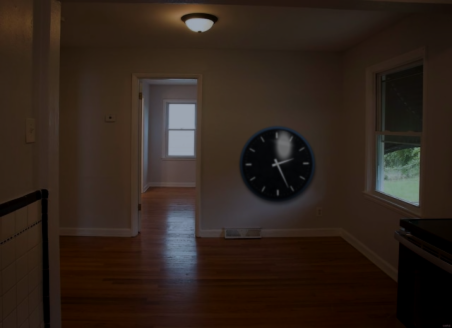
2:26
